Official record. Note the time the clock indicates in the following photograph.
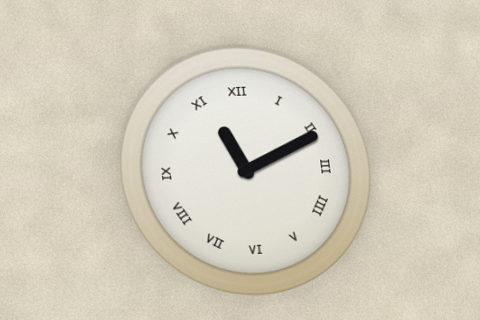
11:11
